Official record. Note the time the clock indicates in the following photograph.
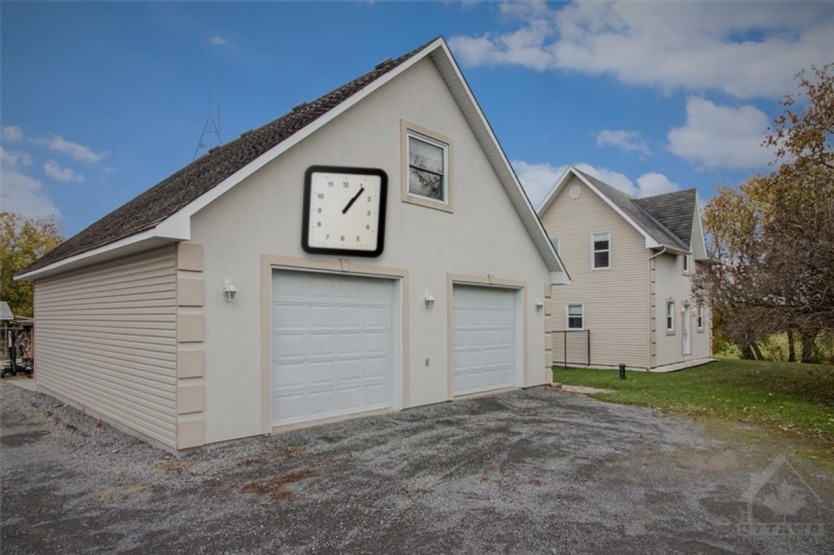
1:06
